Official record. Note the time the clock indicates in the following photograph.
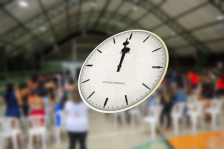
11:59
